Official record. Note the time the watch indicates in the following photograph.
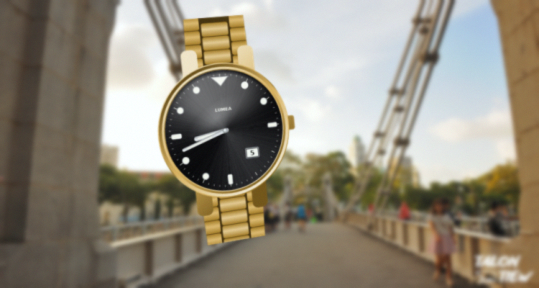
8:42
